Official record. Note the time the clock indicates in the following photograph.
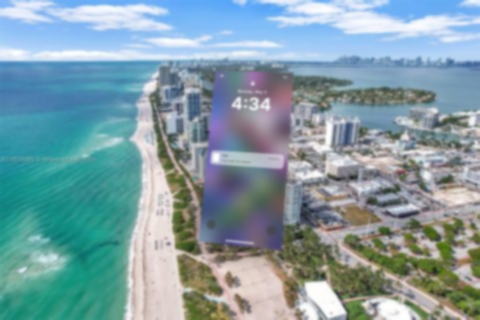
4:34
